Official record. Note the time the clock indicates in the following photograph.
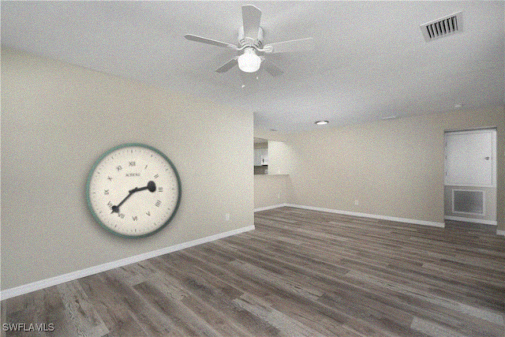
2:38
